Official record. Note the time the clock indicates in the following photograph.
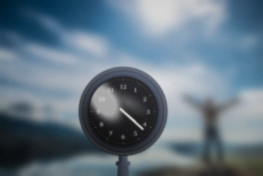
4:22
